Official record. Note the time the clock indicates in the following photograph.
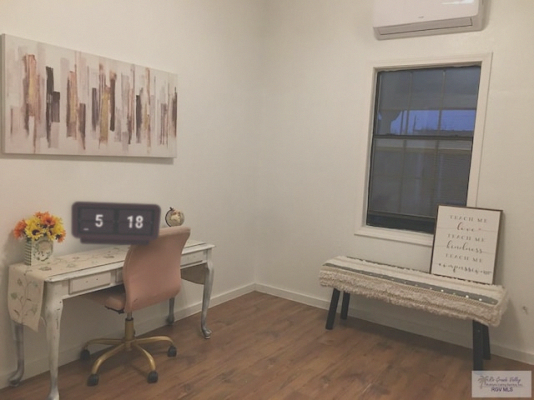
5:18
